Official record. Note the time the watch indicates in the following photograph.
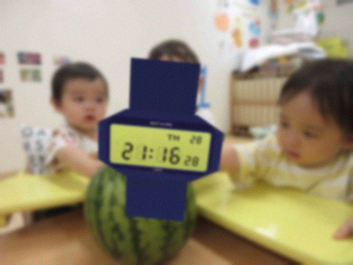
21:16
